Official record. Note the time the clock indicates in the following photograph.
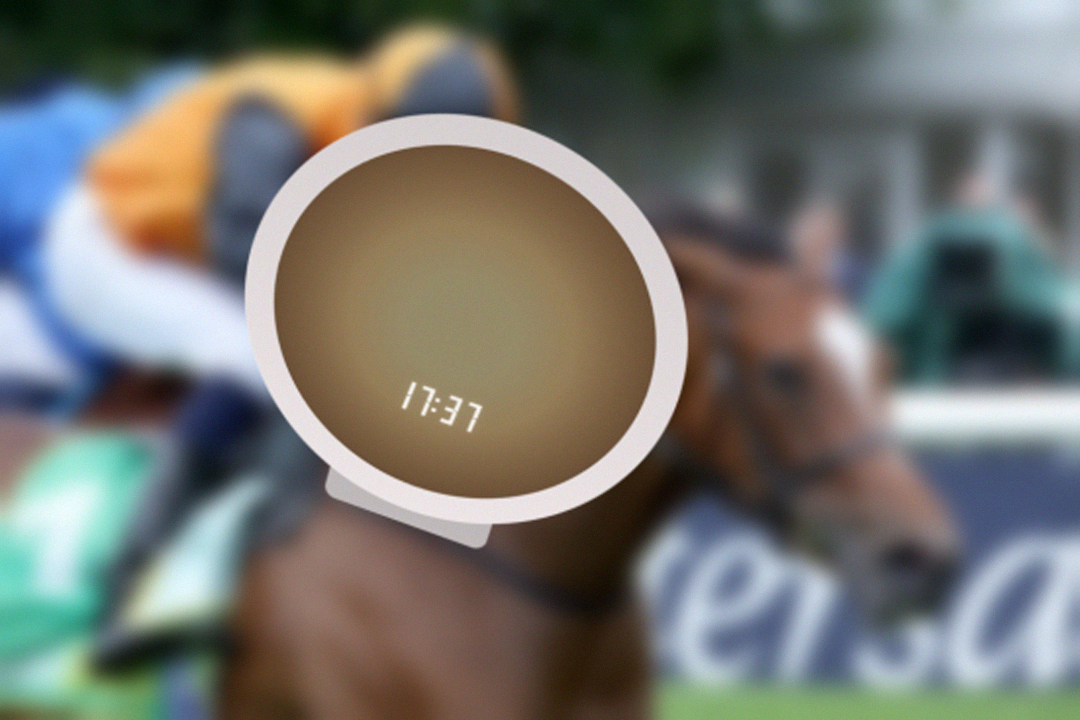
17:37
